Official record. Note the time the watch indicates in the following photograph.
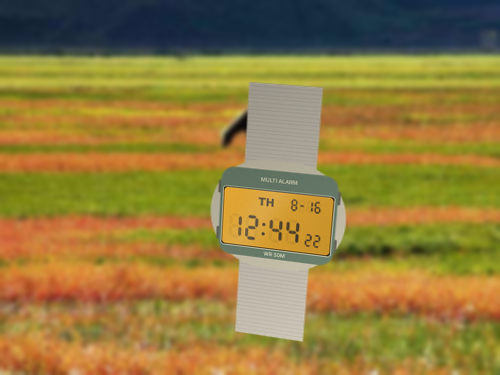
12:44:22
